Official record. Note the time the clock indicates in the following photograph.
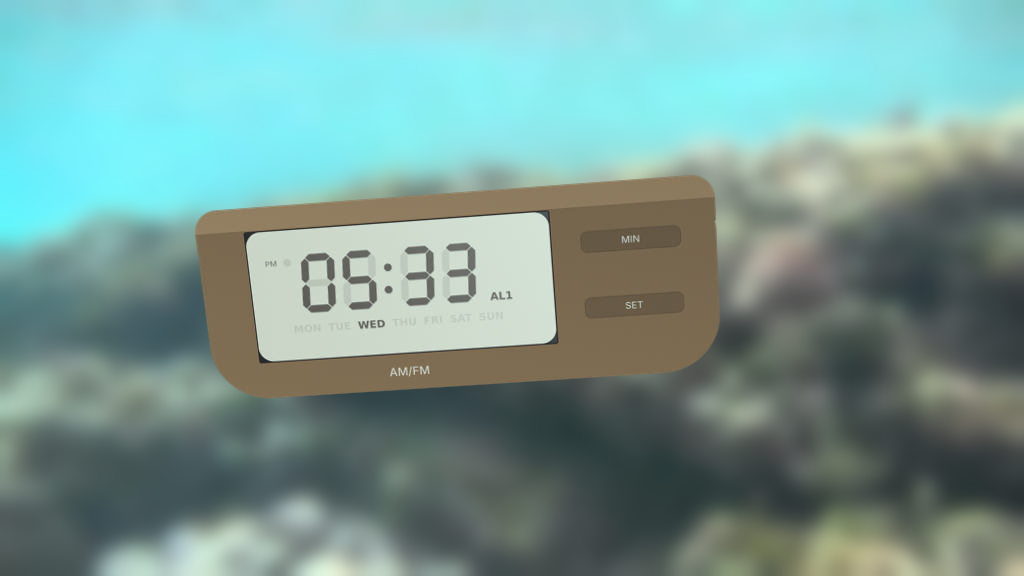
5:33
